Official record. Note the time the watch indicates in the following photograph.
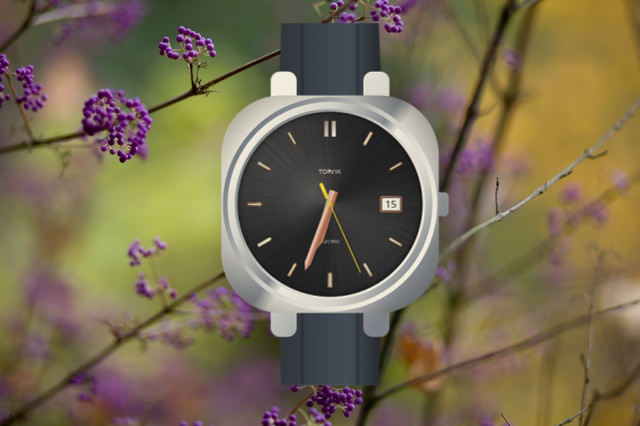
6:33:26
